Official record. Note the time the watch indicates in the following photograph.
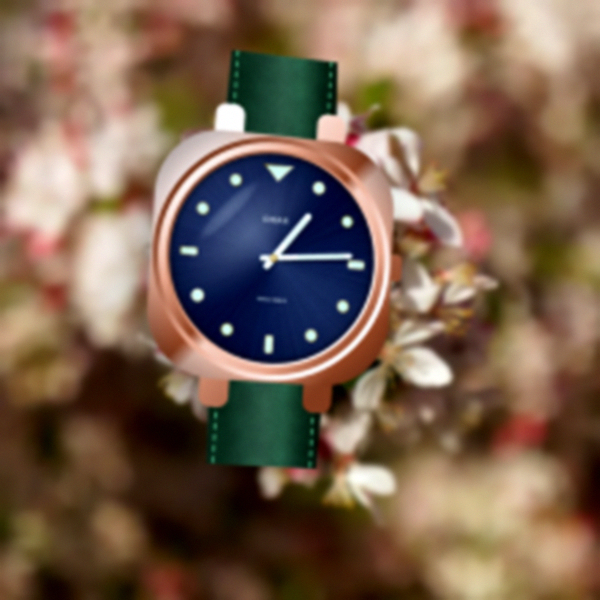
1:14
